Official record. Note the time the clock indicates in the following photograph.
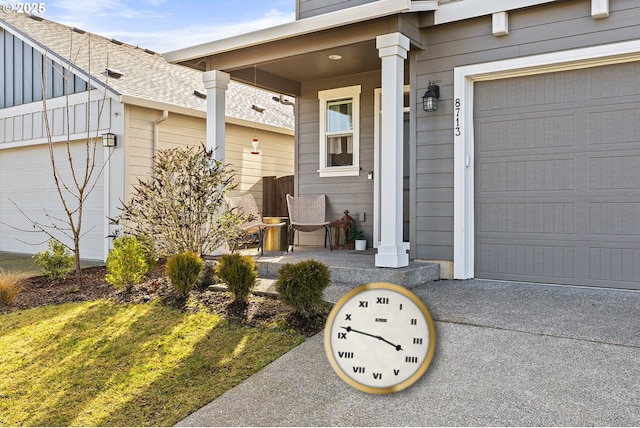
3:47
